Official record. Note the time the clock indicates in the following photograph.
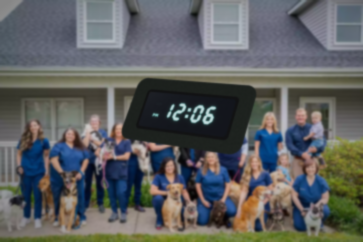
12:06
